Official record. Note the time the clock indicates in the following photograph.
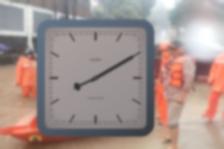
8:10
